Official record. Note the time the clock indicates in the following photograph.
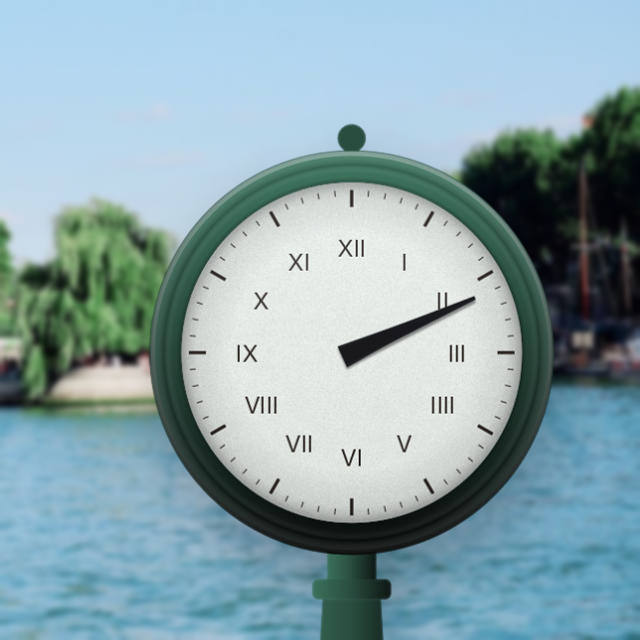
2:11
